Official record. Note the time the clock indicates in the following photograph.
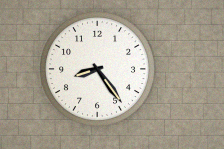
8:24
